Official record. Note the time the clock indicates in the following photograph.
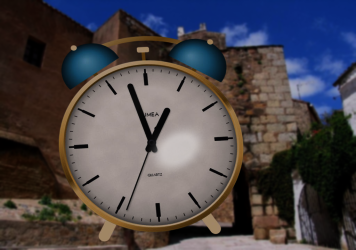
12:57:34
